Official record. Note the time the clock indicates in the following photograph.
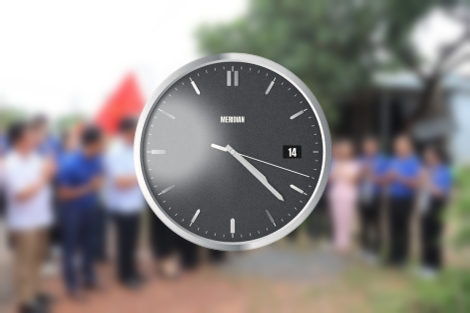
4:22:18
